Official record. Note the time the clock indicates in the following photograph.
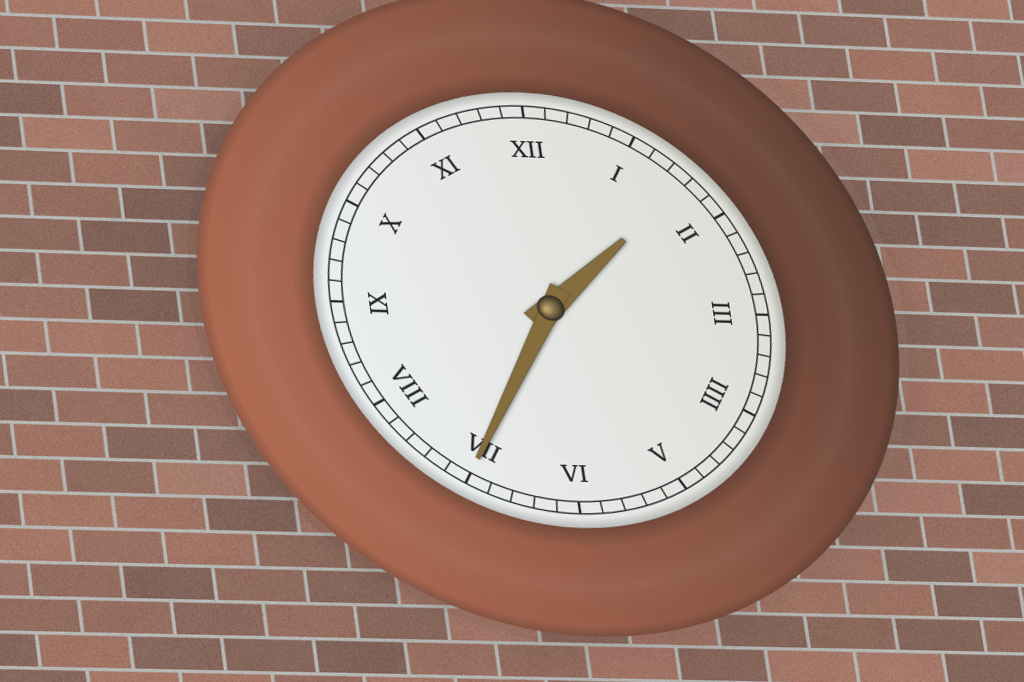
1:35
